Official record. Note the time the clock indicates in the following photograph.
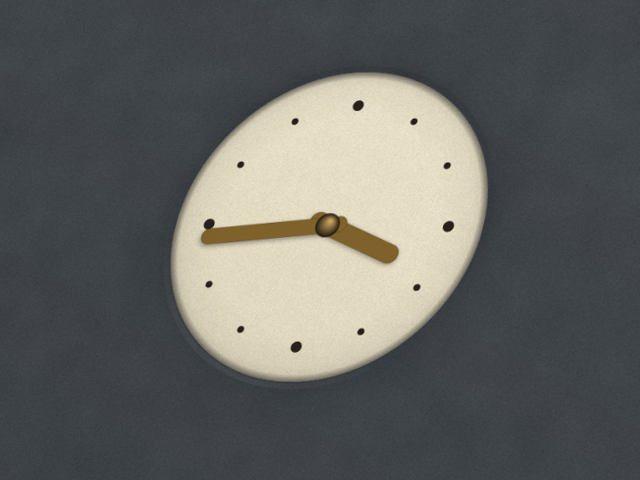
3:44
